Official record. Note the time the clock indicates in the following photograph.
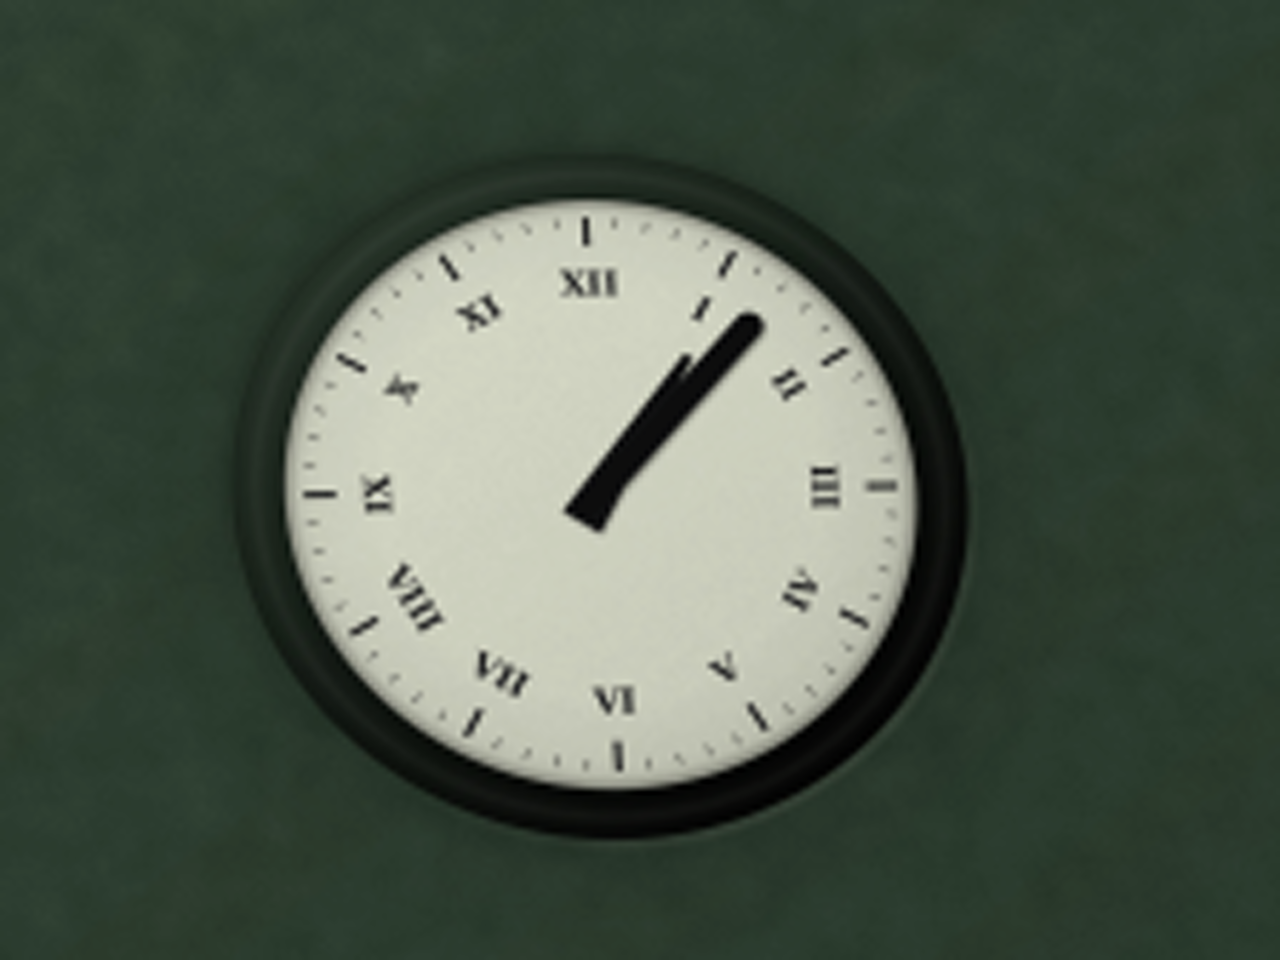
1:07
